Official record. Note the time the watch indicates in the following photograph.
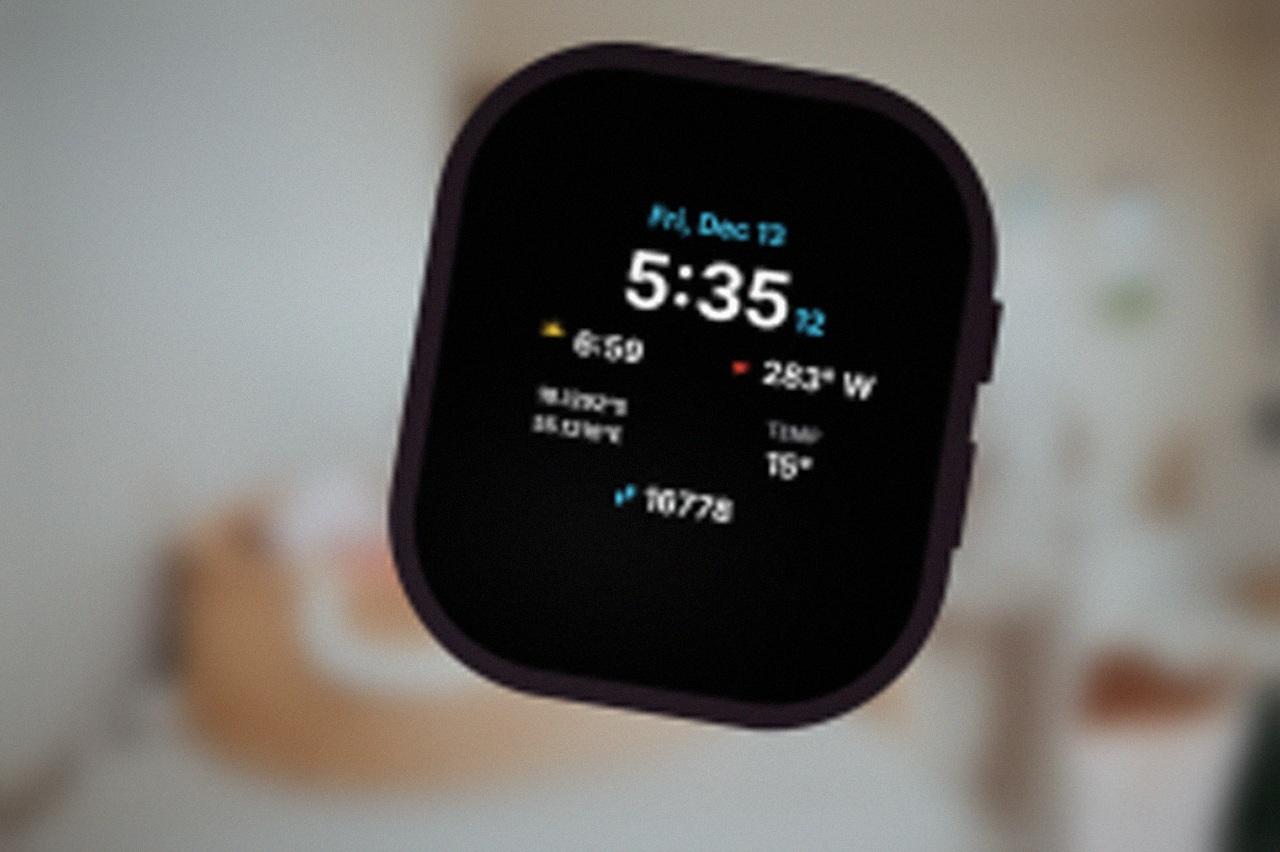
5:35
